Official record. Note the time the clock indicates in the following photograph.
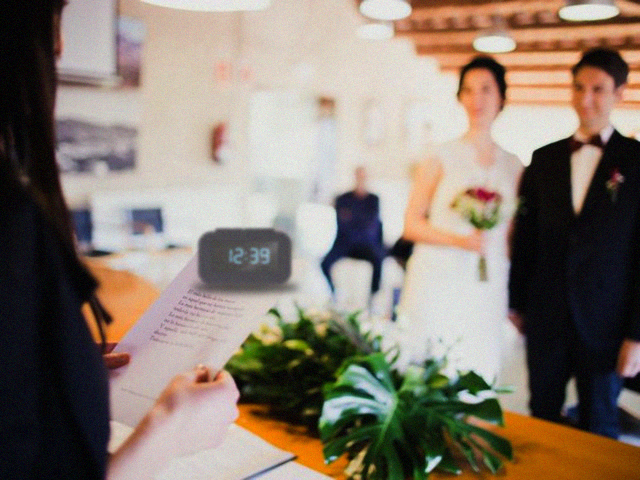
12:39
